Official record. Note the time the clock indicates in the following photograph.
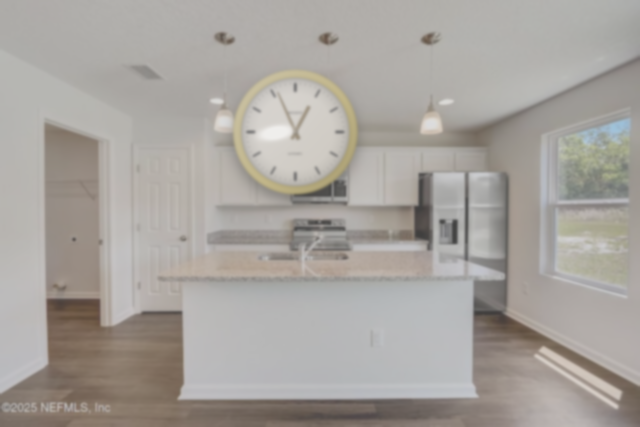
12:56
